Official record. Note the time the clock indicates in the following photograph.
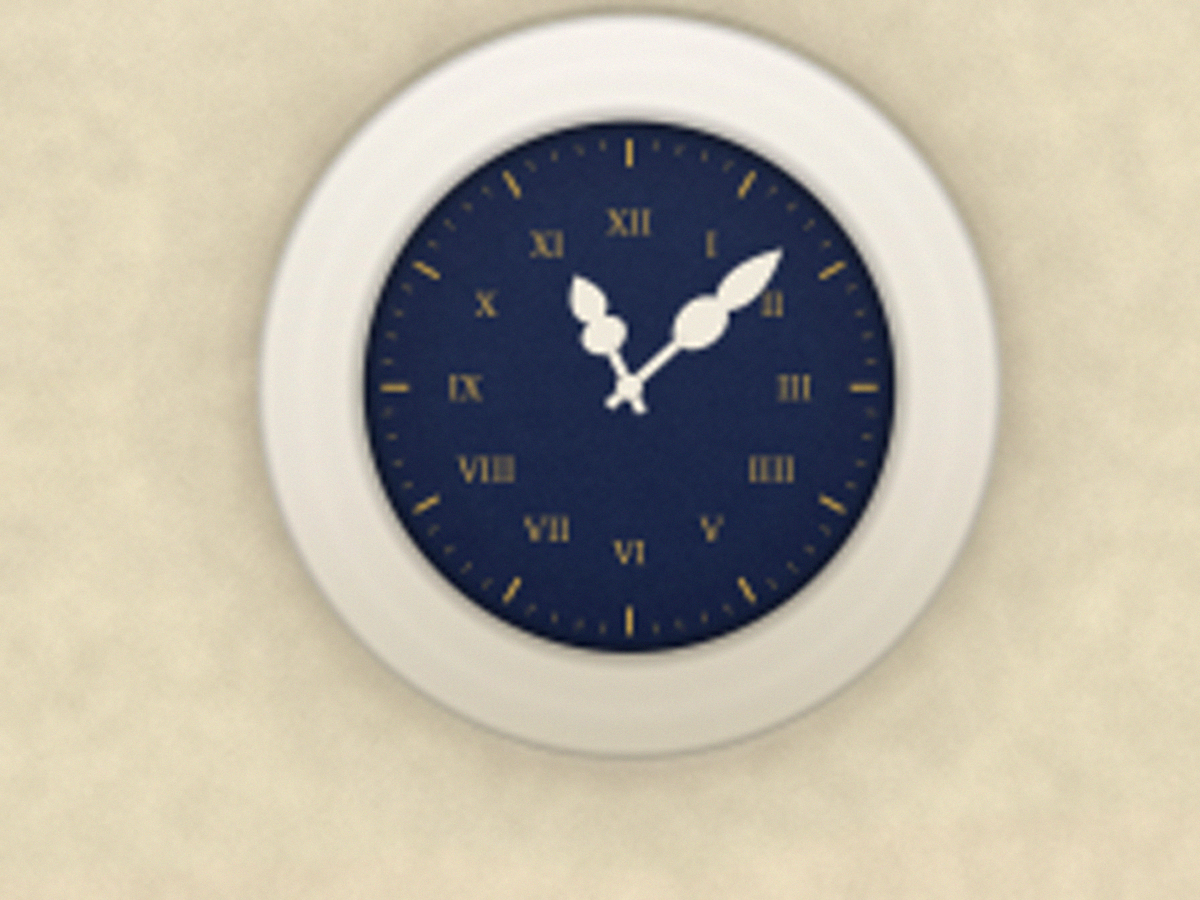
11:08
